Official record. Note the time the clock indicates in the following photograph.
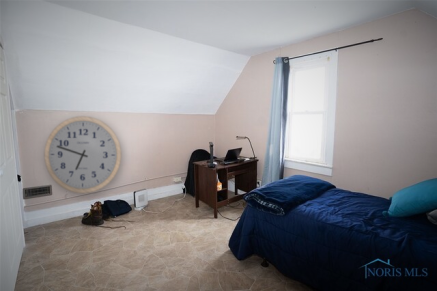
6:48
